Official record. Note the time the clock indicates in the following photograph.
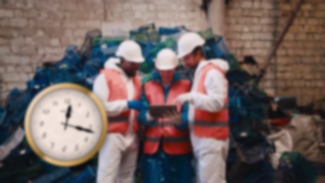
12:17
